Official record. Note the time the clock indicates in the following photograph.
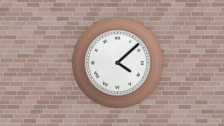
4:08
